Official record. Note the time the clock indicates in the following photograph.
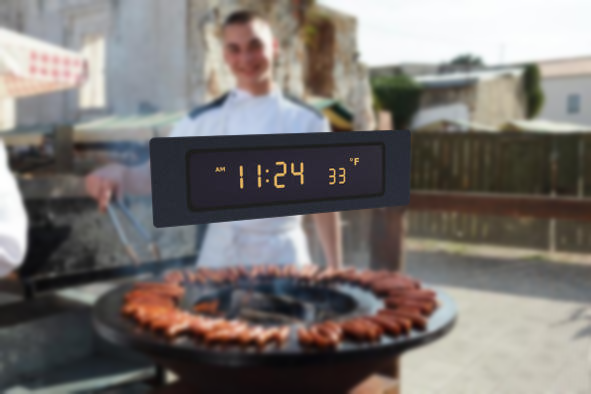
11:24
